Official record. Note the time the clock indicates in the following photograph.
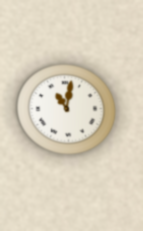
11:02
